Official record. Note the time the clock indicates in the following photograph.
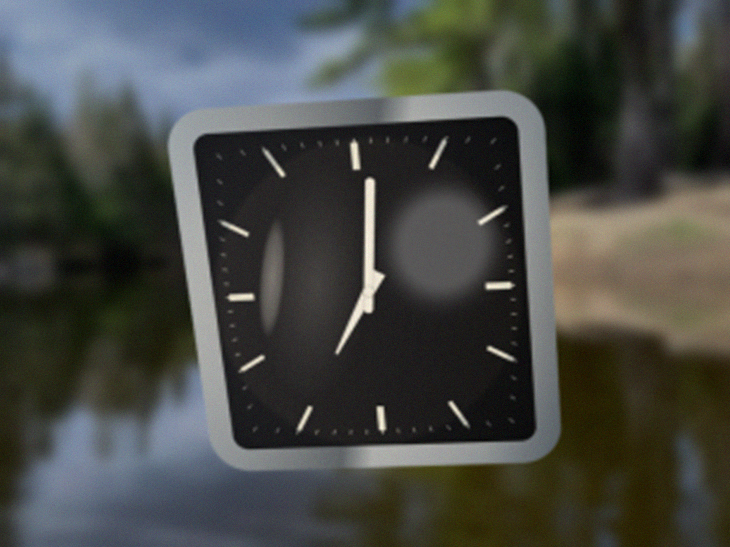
7:01
